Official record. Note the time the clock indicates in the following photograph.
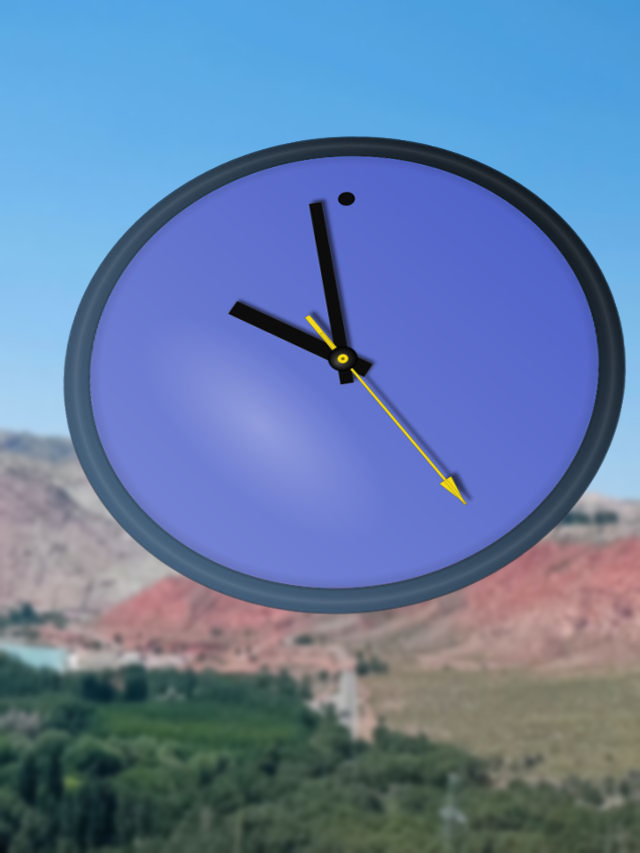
9:58:24
